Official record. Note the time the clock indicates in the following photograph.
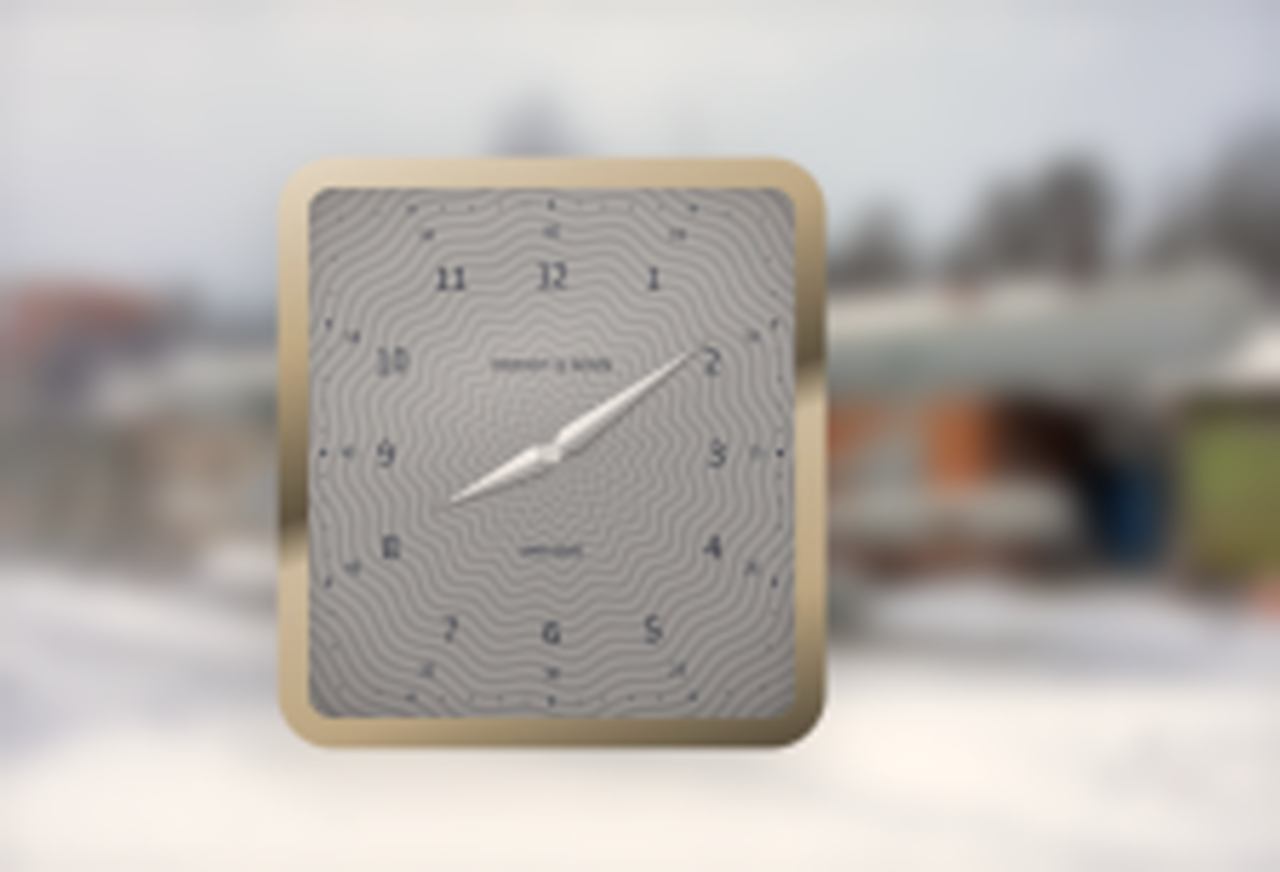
8:09
